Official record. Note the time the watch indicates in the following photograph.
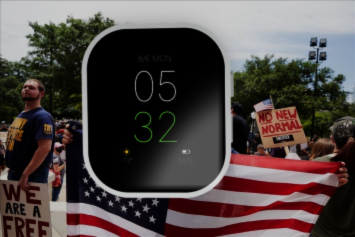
5:32
